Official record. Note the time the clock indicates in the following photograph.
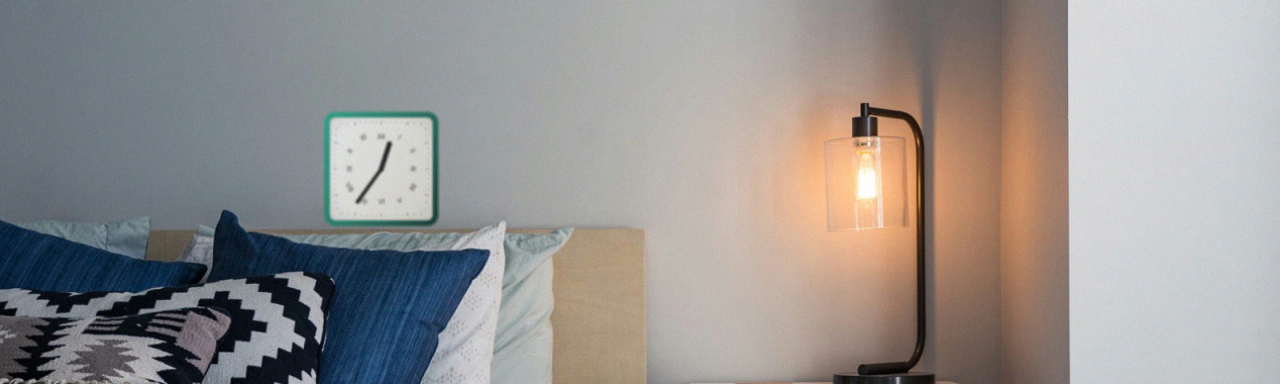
12:36
